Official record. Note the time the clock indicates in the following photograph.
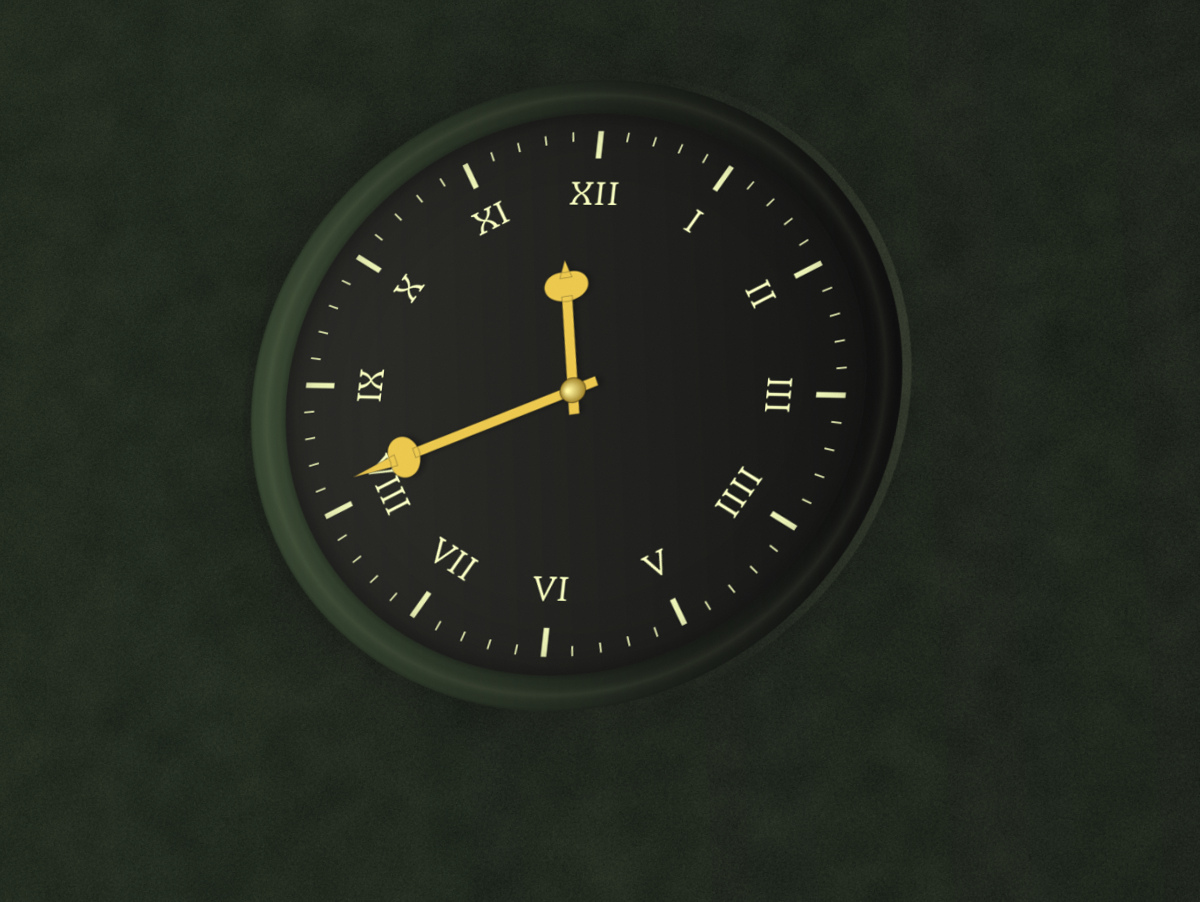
11:41
